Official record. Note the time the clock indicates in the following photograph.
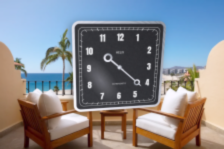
10:22
